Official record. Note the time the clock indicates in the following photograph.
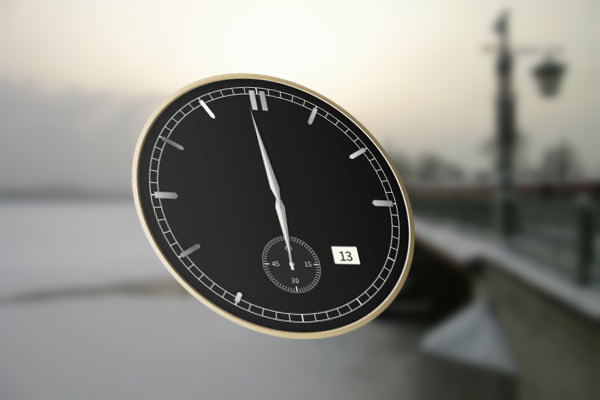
5:59
